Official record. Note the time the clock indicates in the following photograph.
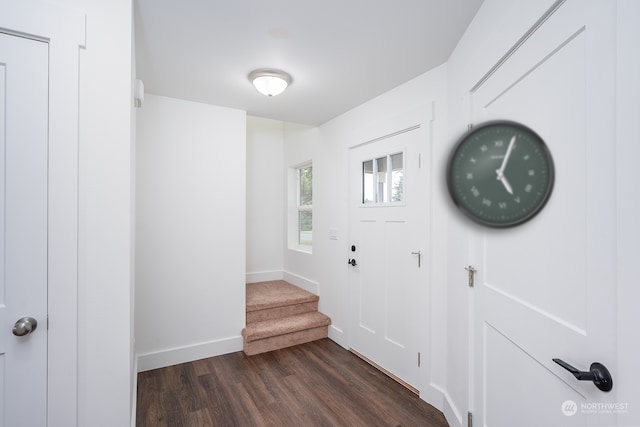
5:04
